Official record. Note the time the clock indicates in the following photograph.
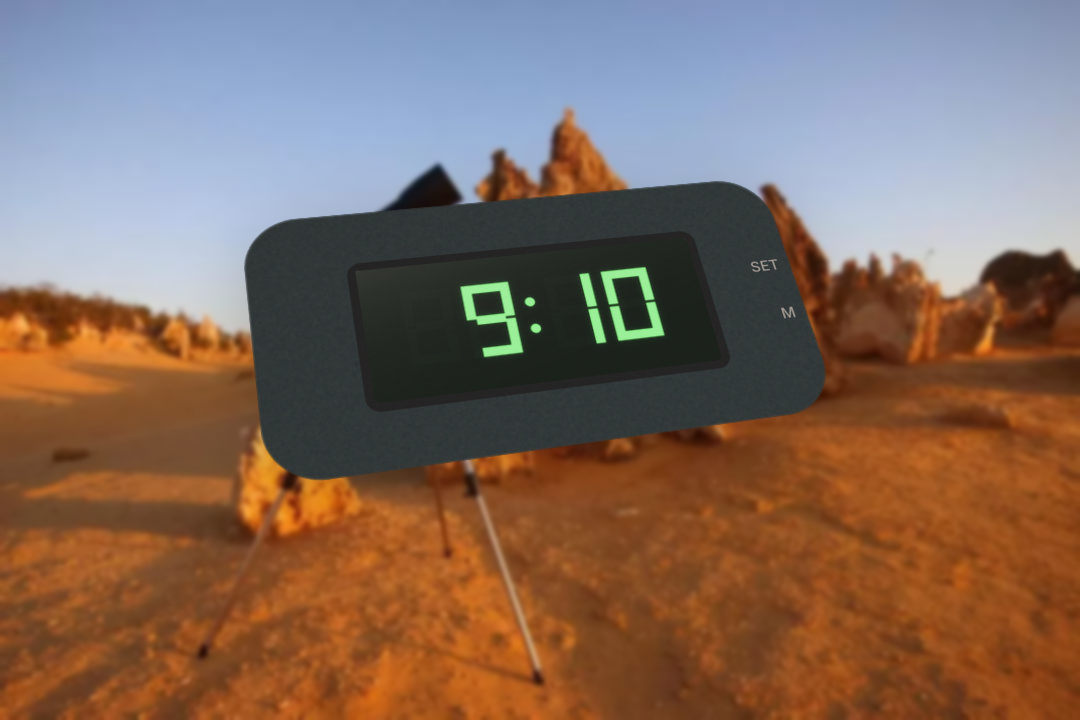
9:10
